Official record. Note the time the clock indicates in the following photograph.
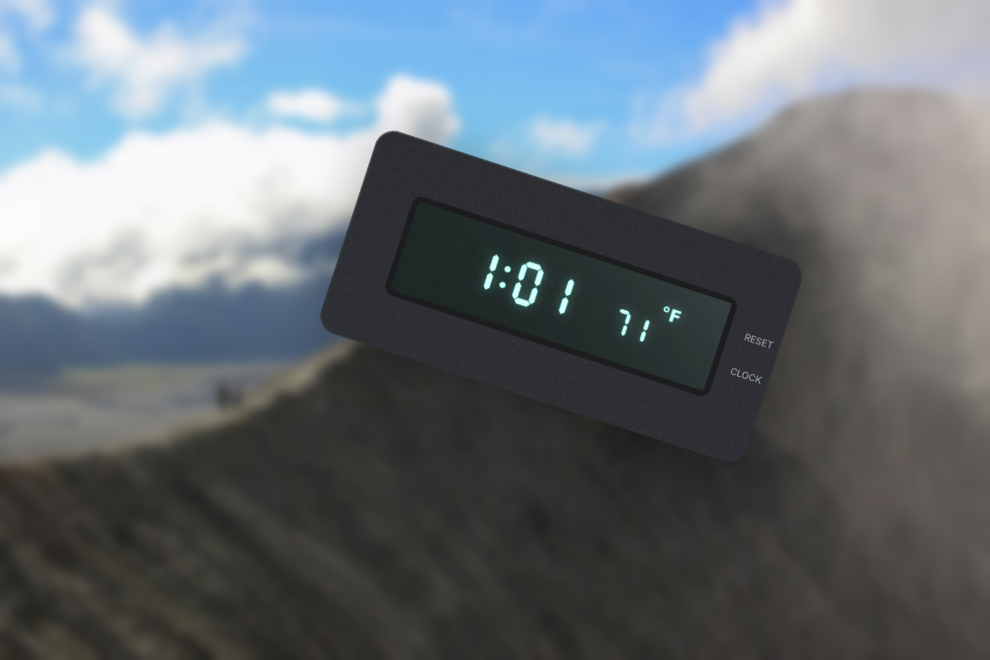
1:01
